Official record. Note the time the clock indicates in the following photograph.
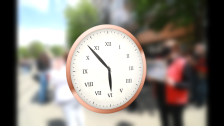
5:53
